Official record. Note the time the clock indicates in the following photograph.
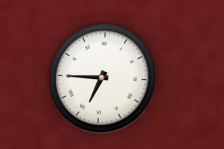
6:45
